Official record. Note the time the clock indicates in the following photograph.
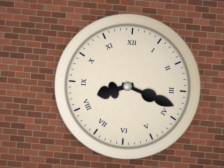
8:18
